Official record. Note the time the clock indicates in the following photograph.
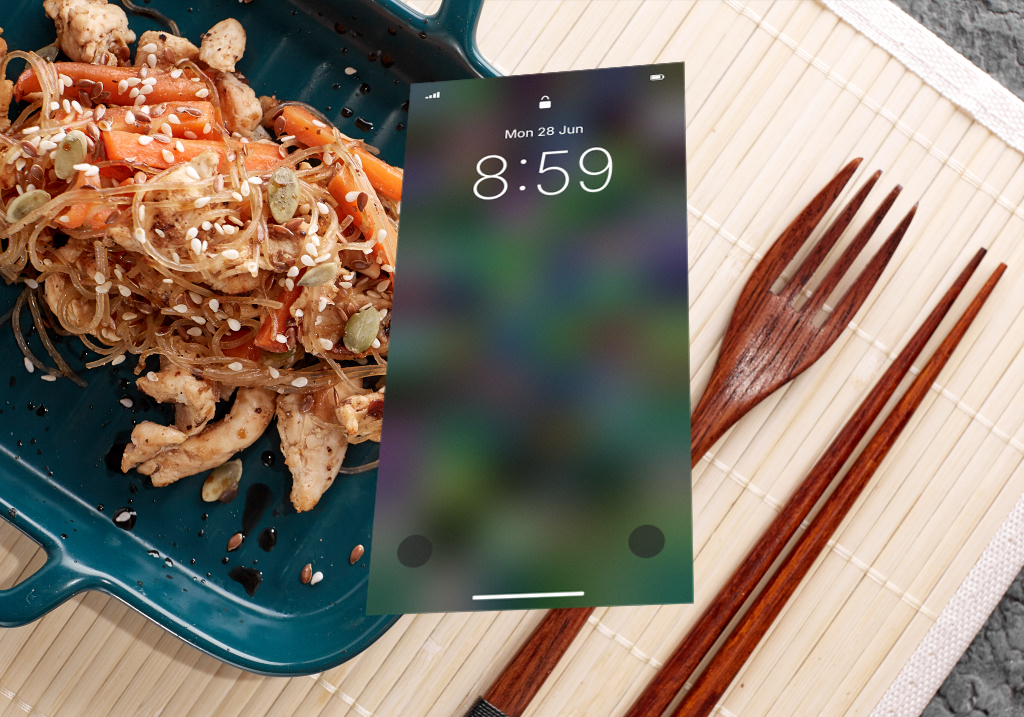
8:59
